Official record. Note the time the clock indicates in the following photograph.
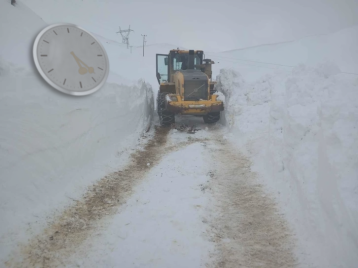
5:23
